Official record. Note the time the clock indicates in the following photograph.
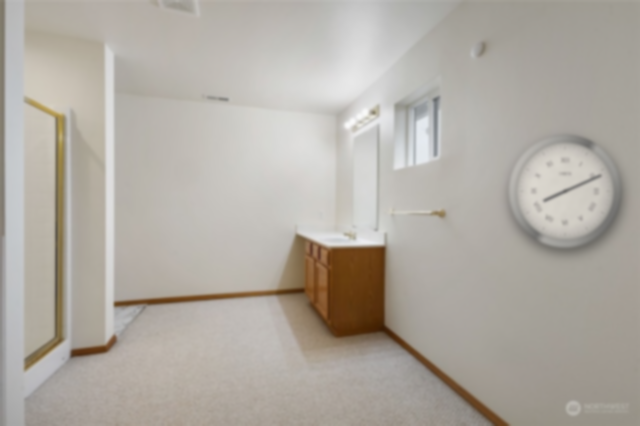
8:11
